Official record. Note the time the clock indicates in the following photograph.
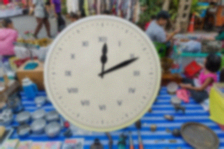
12:11
